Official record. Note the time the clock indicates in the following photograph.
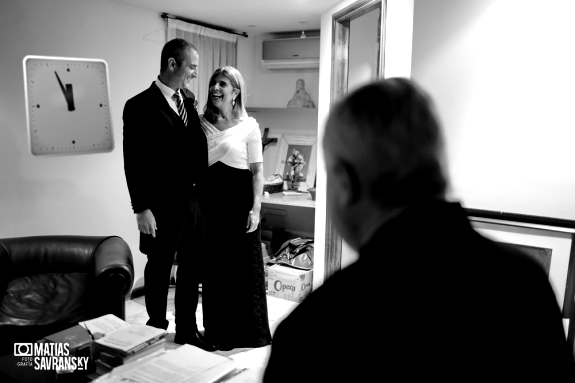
11:56
